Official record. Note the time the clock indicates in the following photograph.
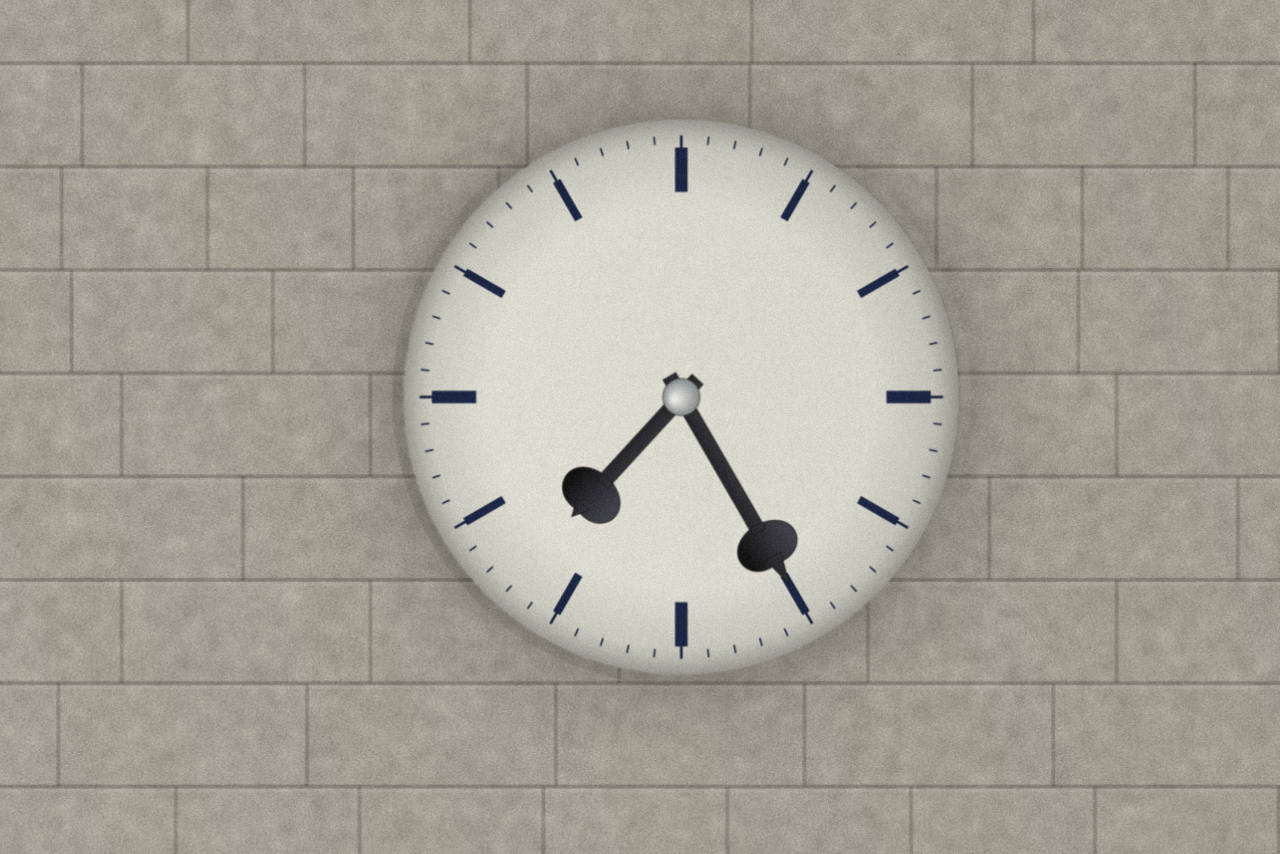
7:25
